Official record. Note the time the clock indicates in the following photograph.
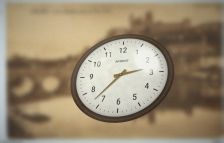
2:37
